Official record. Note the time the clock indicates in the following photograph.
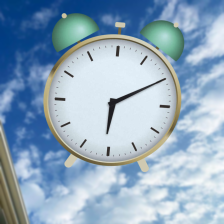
6:10
